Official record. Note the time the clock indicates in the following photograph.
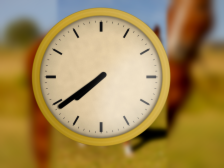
7:39
